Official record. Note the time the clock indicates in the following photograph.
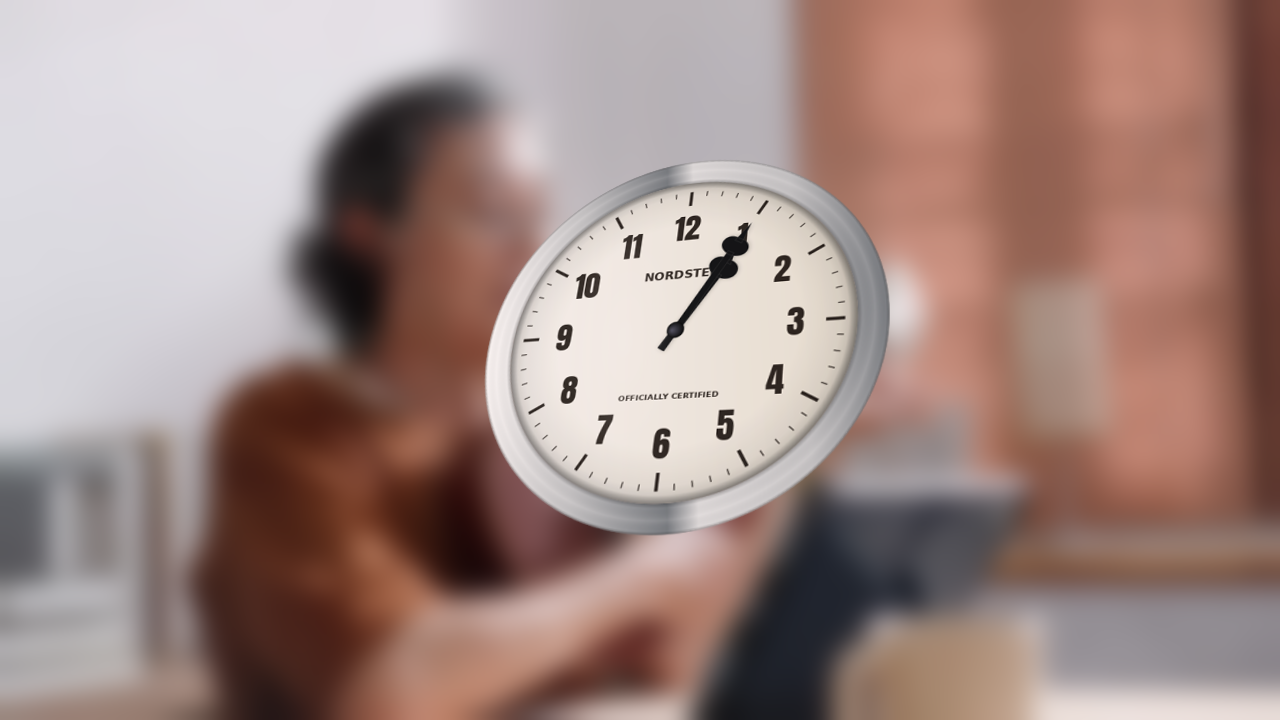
1:05
